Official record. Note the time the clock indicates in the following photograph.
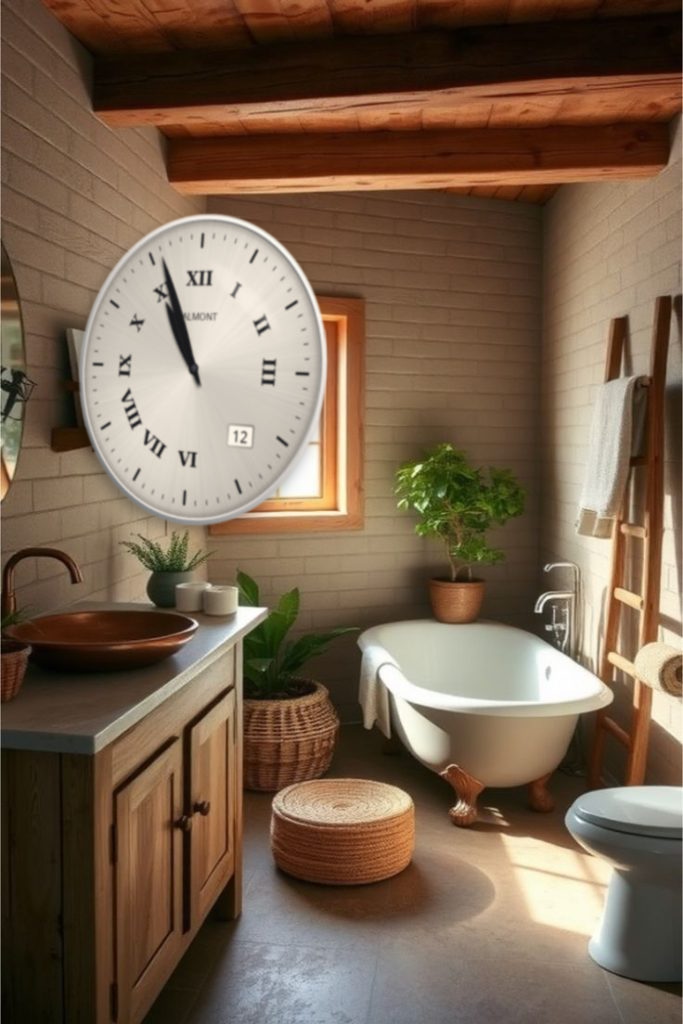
10:56
